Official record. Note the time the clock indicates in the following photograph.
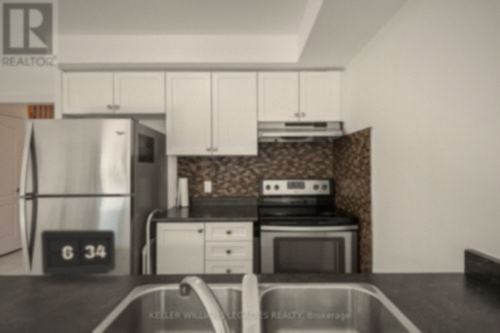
6:34
